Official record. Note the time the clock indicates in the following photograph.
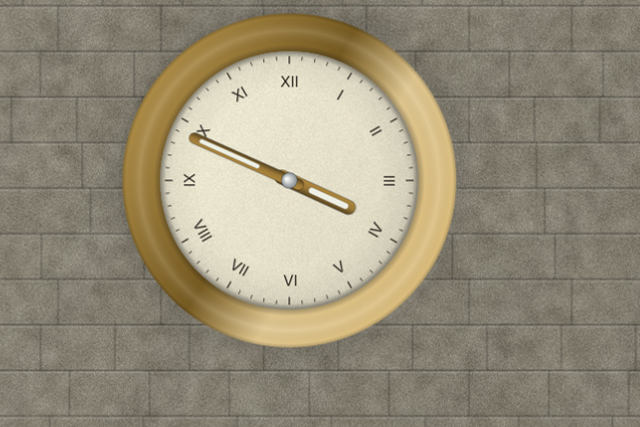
3:49
